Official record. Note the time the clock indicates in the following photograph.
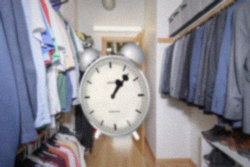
1:07
